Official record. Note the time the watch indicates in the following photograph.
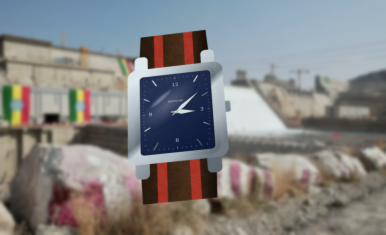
3:08
